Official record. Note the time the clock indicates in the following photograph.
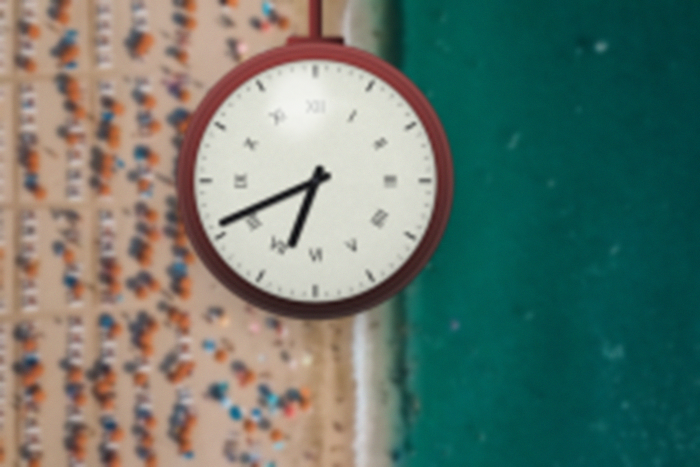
6:41
